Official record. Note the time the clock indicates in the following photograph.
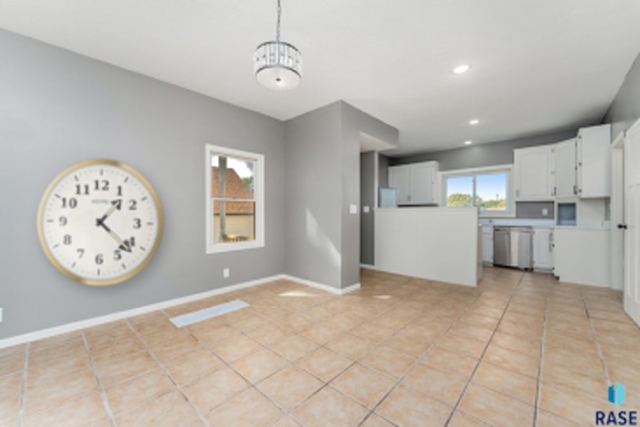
1:22
